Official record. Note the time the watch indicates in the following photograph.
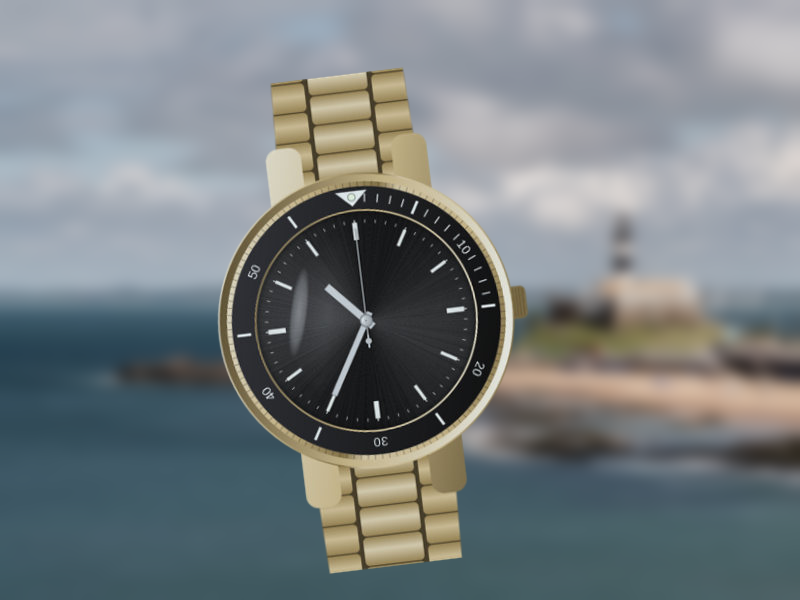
10:35:00
